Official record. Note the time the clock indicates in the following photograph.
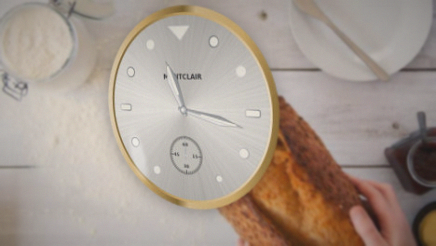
11:17
